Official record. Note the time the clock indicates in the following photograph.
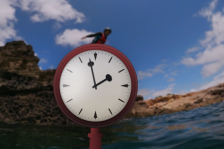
1:58
